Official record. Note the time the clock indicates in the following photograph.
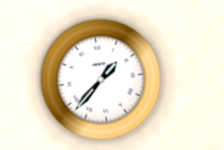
1:38
